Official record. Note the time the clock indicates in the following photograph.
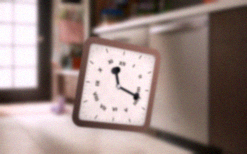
11:18
